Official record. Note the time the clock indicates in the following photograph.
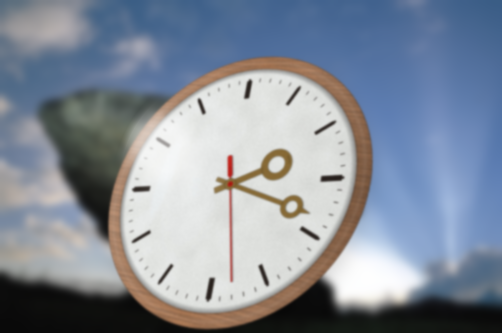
2:18:28
